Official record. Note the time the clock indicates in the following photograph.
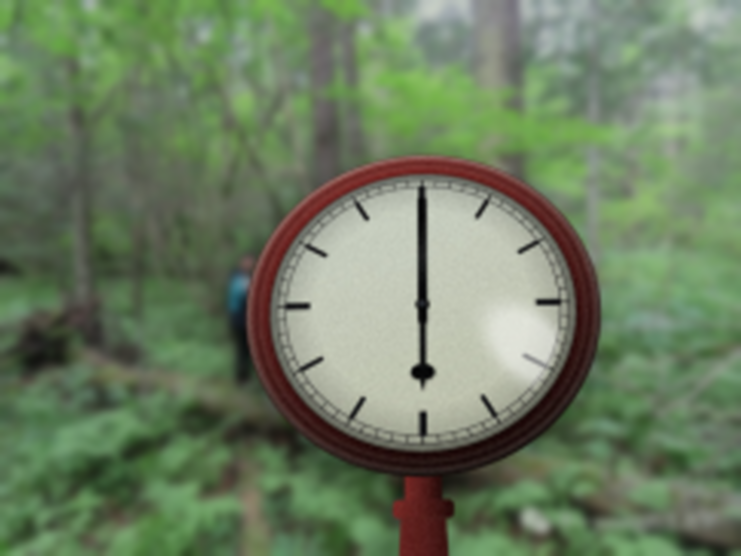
6:00
